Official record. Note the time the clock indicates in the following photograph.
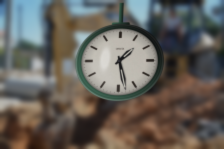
1:28
